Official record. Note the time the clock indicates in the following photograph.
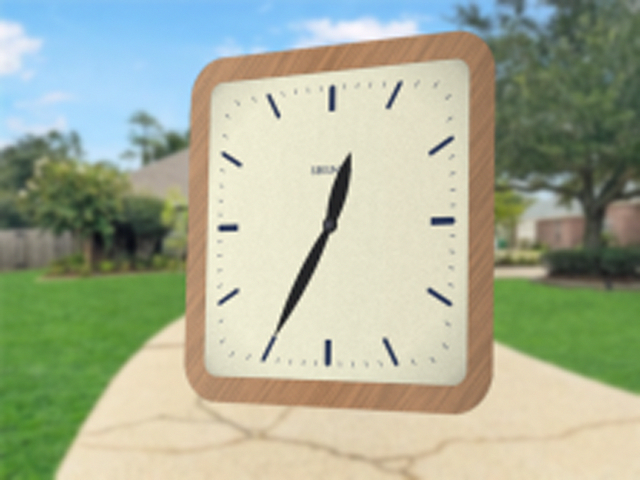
12:35
